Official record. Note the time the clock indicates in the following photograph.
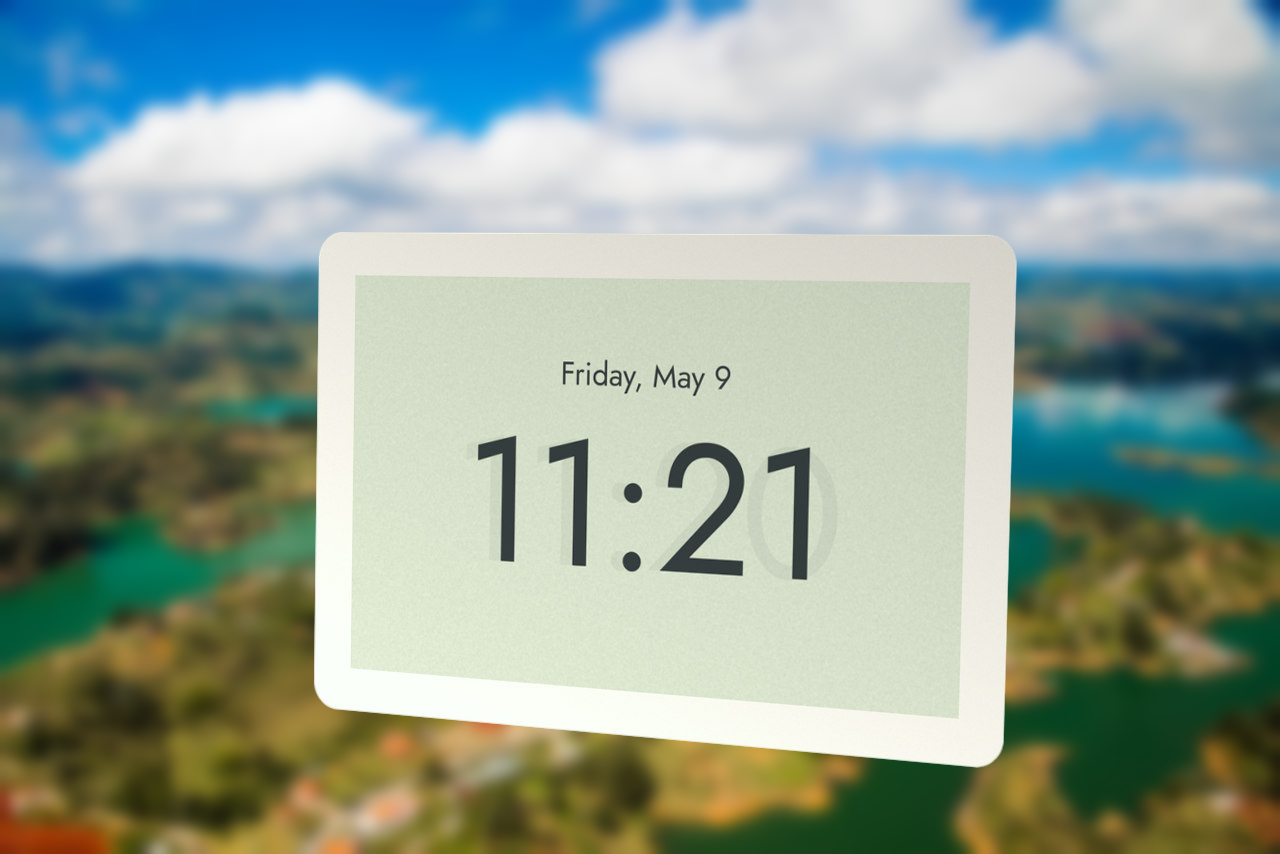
11:21
